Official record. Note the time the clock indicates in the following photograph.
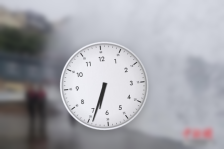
6:34
